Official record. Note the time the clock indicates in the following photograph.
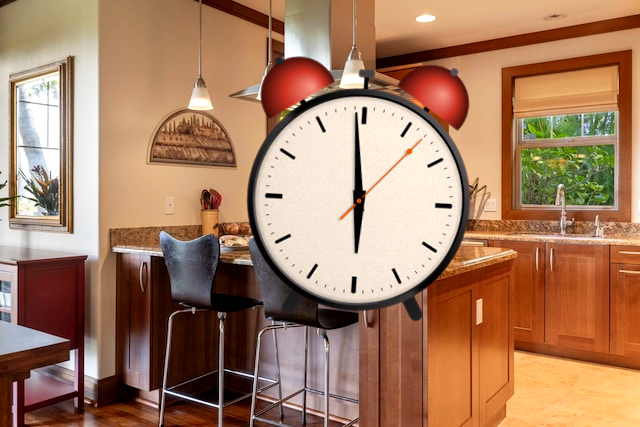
5:59:07
